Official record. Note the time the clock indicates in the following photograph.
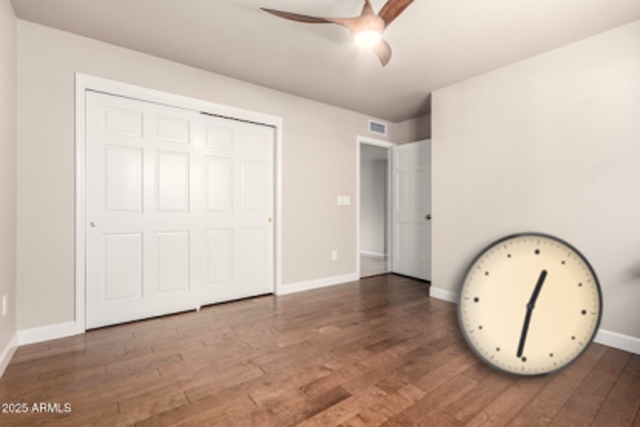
12:31
